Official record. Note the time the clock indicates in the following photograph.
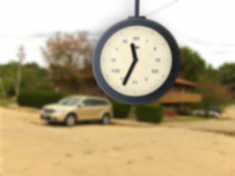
11:34
